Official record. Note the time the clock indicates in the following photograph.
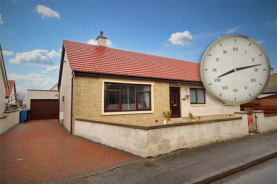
8:13
